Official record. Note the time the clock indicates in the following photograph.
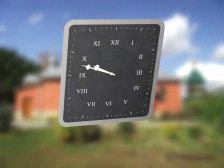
9:48
